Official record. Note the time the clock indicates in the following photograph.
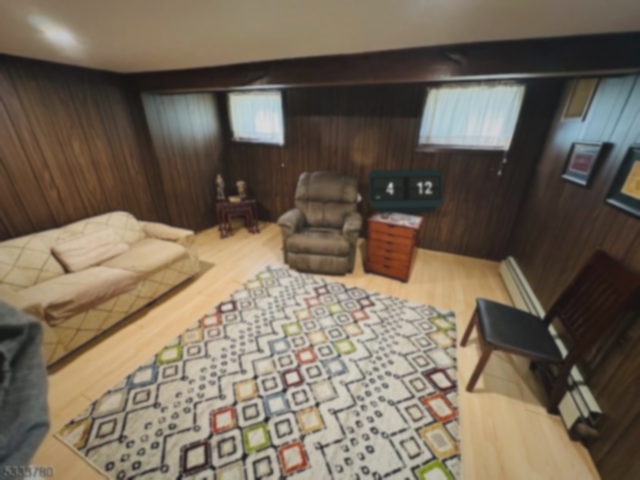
4:12
